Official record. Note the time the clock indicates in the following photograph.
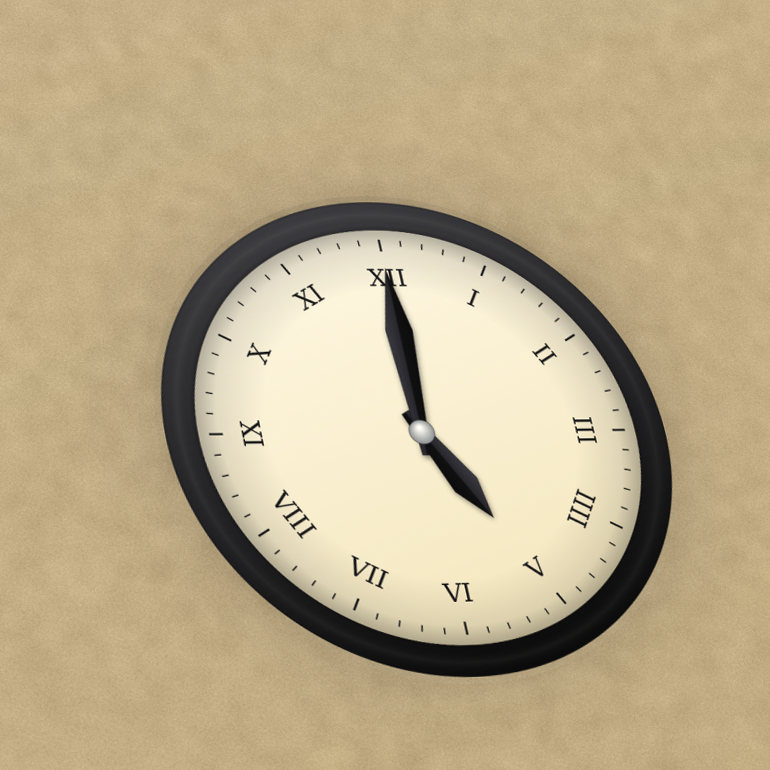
5:00
